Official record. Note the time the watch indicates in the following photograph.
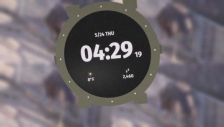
4:29:19
